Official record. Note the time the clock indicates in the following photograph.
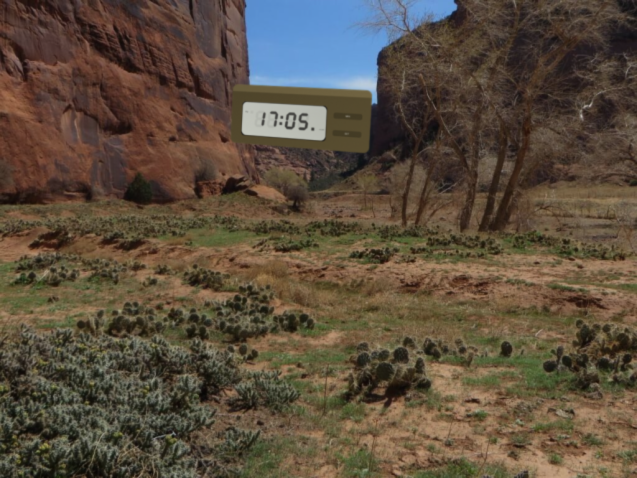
17:05
